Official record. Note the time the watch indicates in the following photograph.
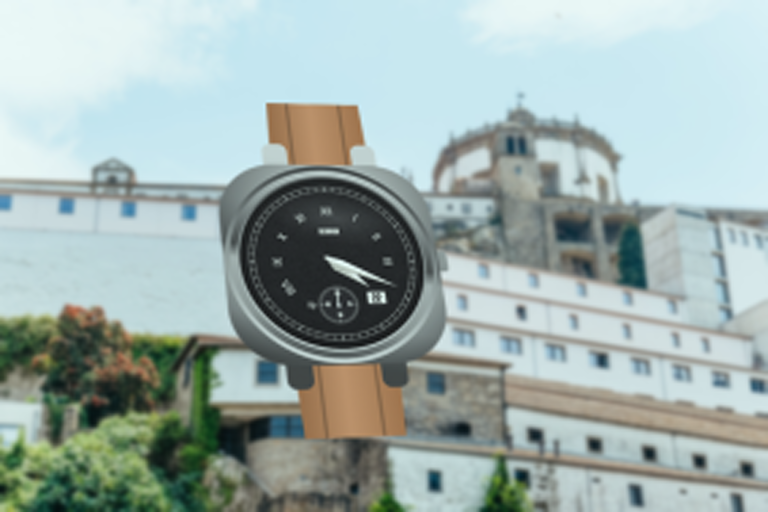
4:19
